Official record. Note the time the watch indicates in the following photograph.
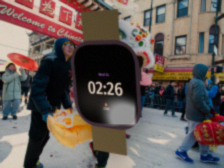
2:26
